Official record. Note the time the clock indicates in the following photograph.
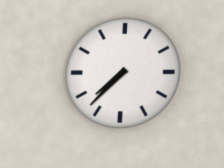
7:37
